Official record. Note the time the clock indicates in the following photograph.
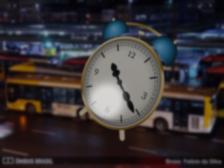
10:21
